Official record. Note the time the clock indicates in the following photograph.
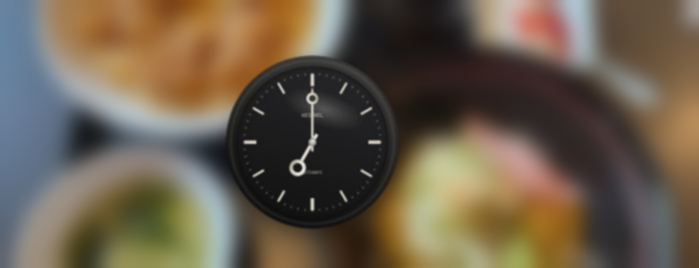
7:00
